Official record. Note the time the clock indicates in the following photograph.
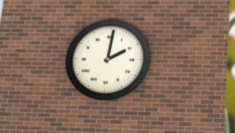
2:01
